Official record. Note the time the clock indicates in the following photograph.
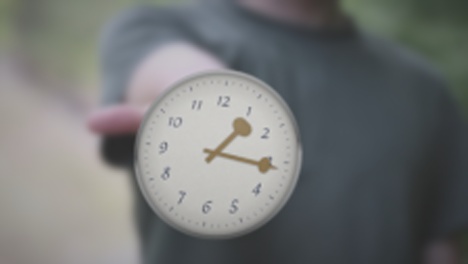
1:16
